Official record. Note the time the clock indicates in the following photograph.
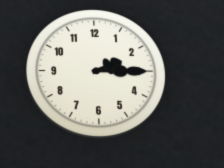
2:15
